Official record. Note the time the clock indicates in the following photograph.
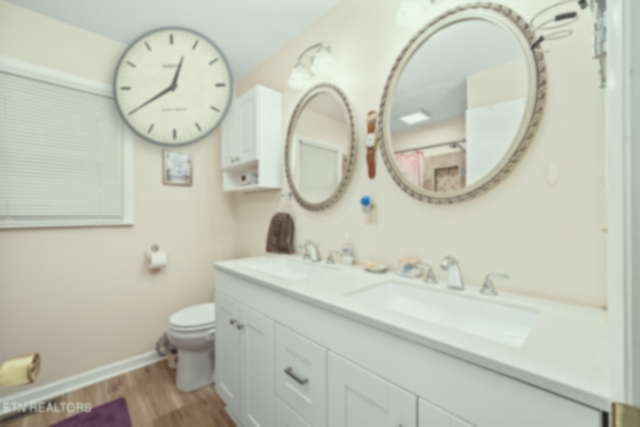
12:40
